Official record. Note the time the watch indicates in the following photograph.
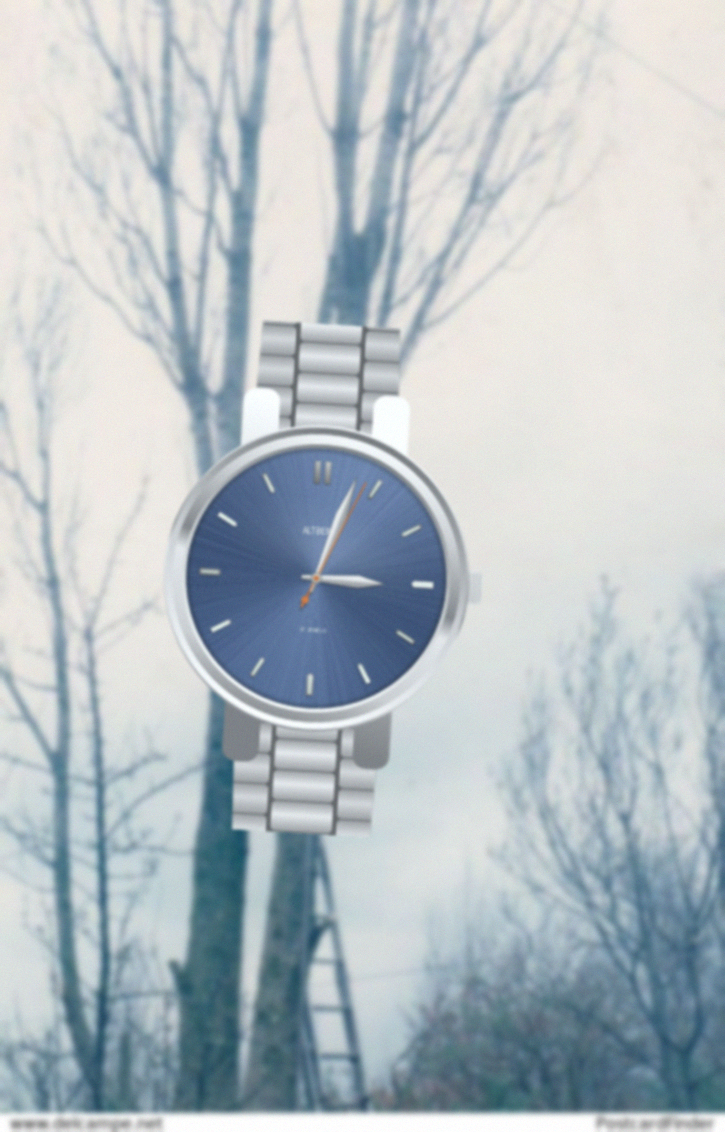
3:03:04
